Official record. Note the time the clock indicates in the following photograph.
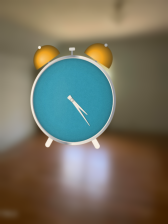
4:24
